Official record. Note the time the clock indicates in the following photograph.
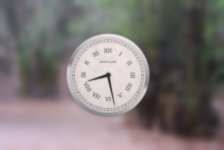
8:28
